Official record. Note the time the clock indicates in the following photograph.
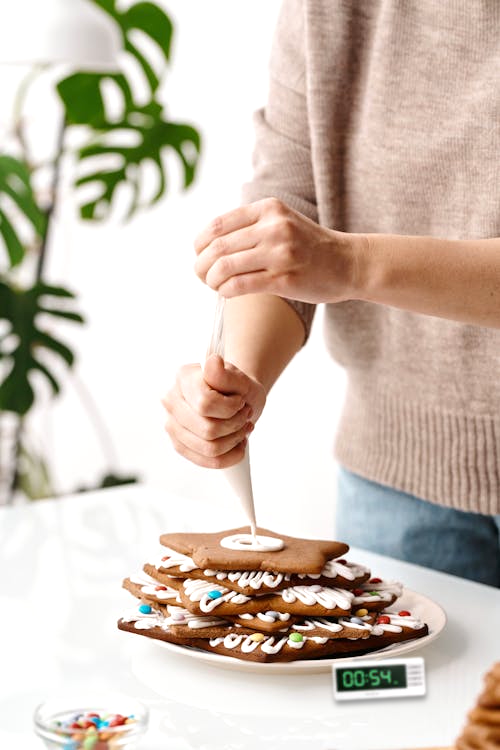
0:54
